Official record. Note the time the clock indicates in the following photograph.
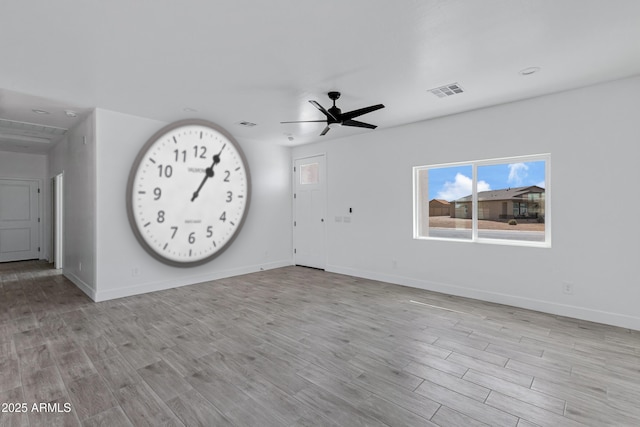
1:05
